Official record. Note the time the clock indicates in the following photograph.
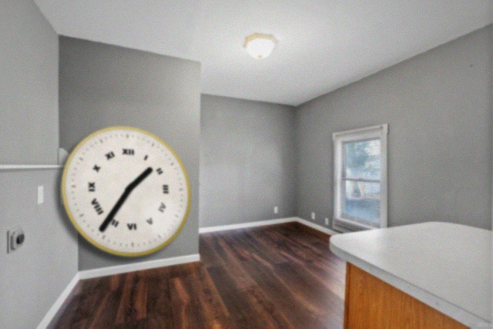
1:36
